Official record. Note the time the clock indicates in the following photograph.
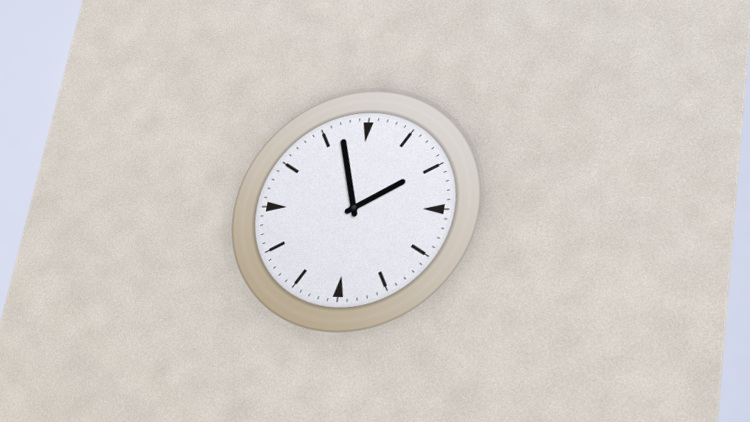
1:57
